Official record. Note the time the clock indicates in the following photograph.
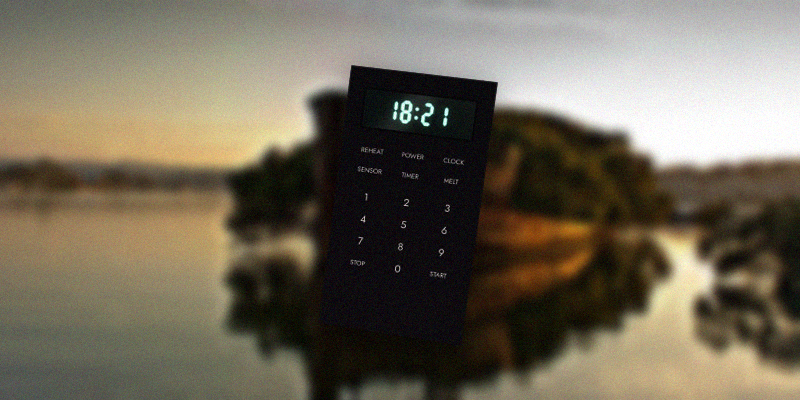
18:21
